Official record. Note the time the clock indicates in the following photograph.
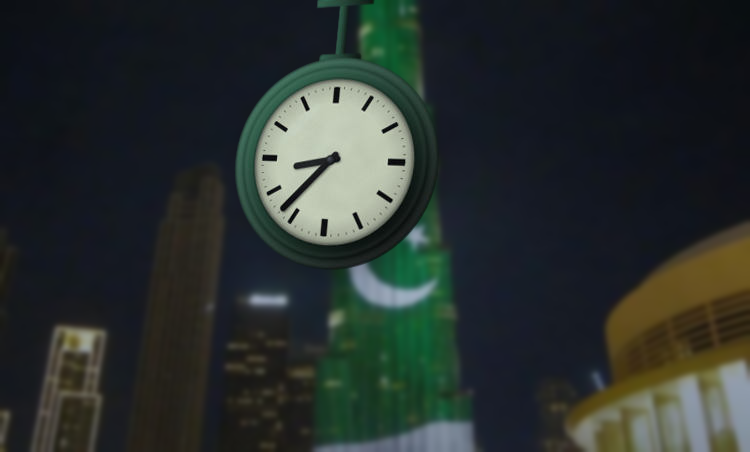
8:37
